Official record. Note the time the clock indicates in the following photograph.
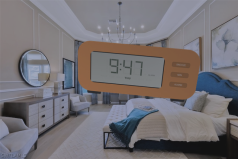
9:47
